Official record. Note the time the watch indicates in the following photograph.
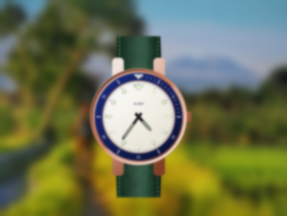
4:36
